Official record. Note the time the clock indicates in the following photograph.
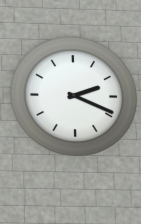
2:19
